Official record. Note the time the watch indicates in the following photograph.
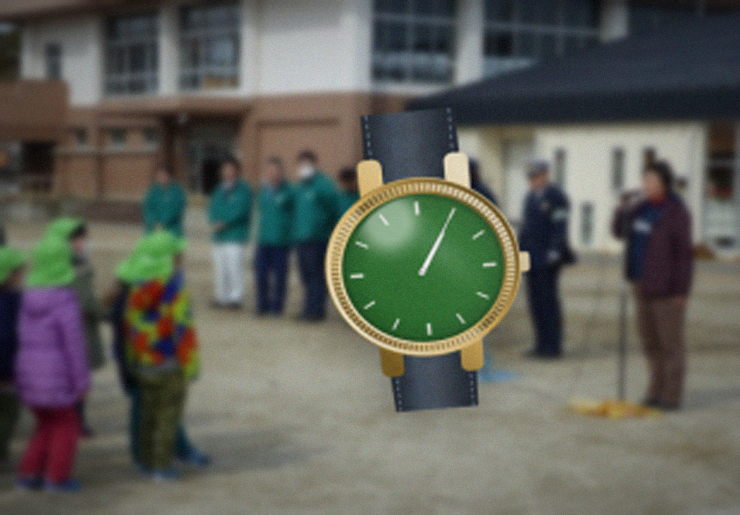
1:05
